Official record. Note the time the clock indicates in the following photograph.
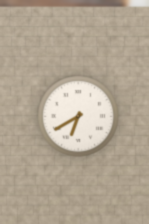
6:40
